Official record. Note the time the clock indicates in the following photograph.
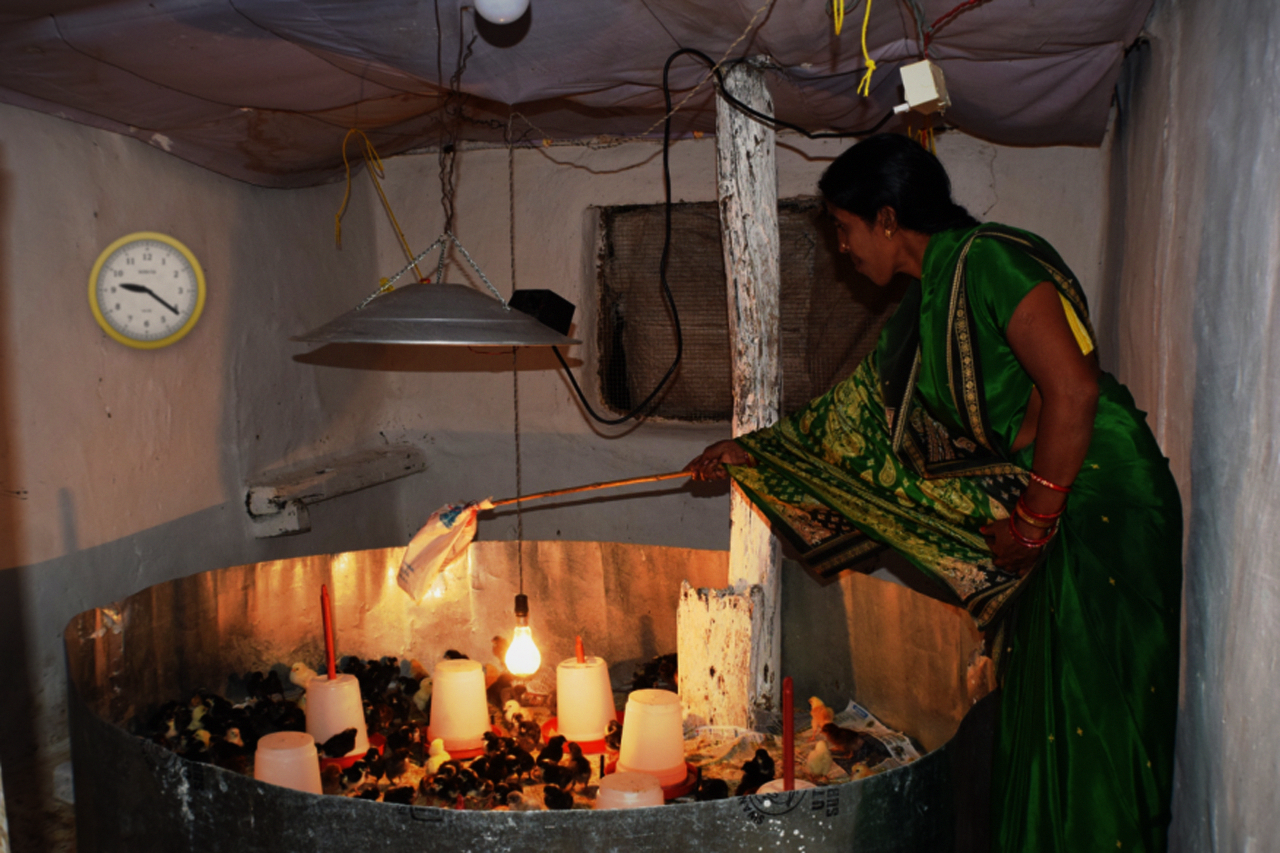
9:21
